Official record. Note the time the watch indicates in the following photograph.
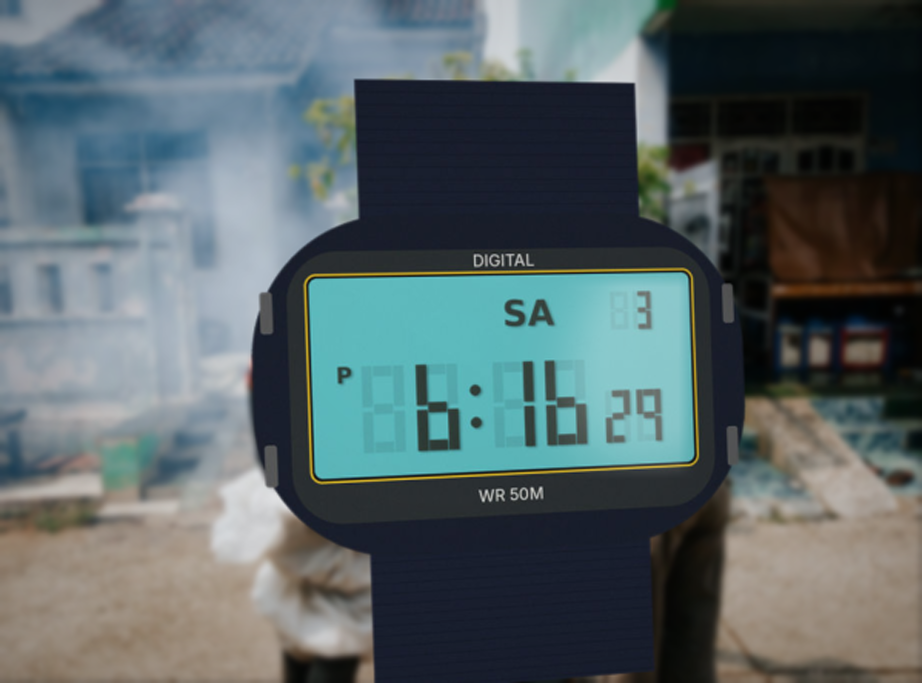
6:16:29
